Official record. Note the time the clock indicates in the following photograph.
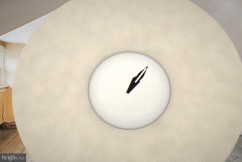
1:06
